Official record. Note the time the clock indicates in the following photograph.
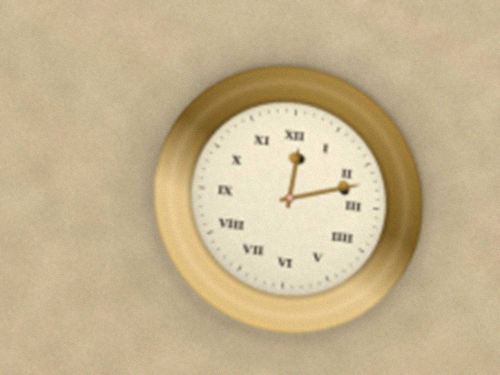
12:12
